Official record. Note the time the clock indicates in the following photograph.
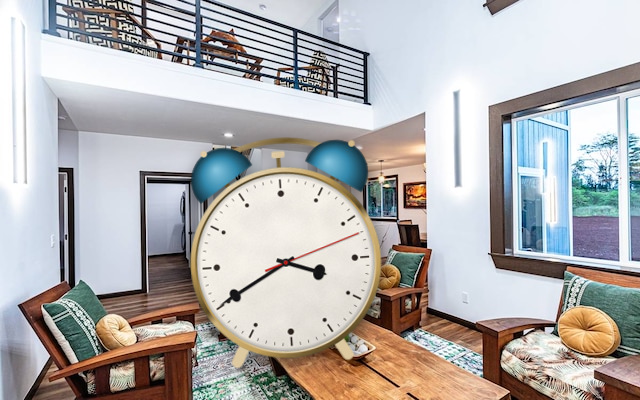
3:40:12
